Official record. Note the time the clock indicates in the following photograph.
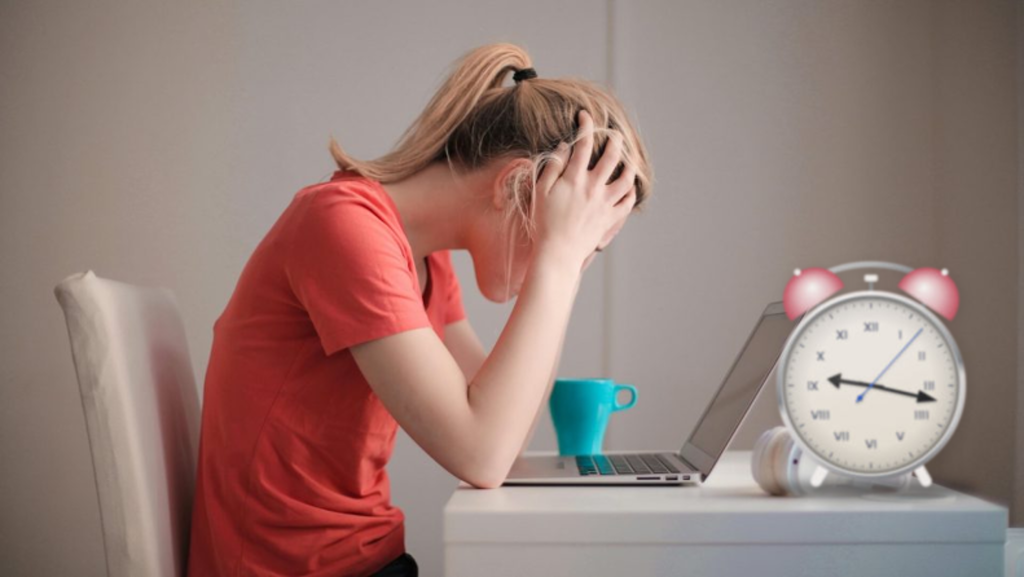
9:17:07
